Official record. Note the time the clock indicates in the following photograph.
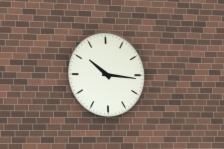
10:16
